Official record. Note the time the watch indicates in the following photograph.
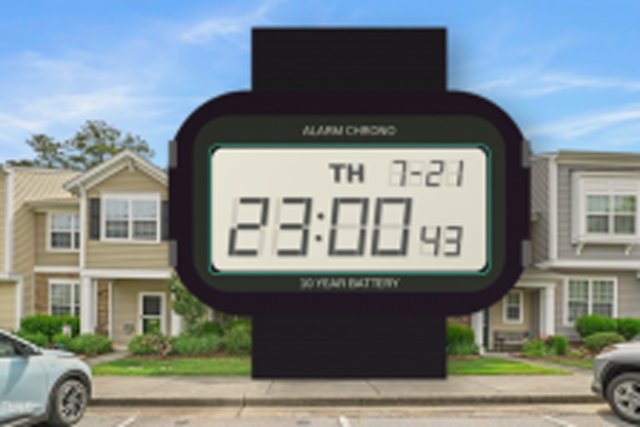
23:00:43
